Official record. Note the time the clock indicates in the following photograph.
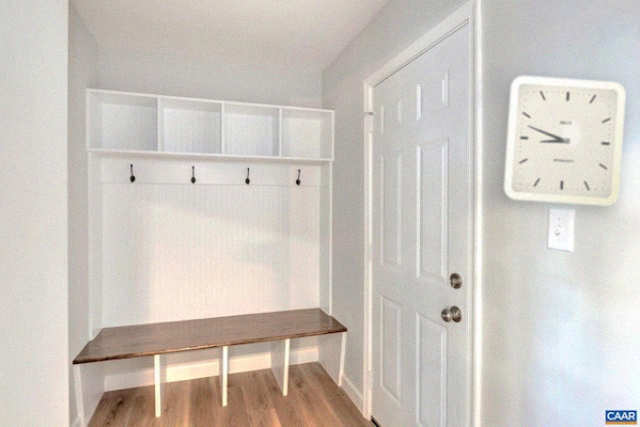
8:48
